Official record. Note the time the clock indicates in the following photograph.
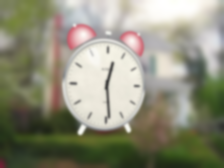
12:29
